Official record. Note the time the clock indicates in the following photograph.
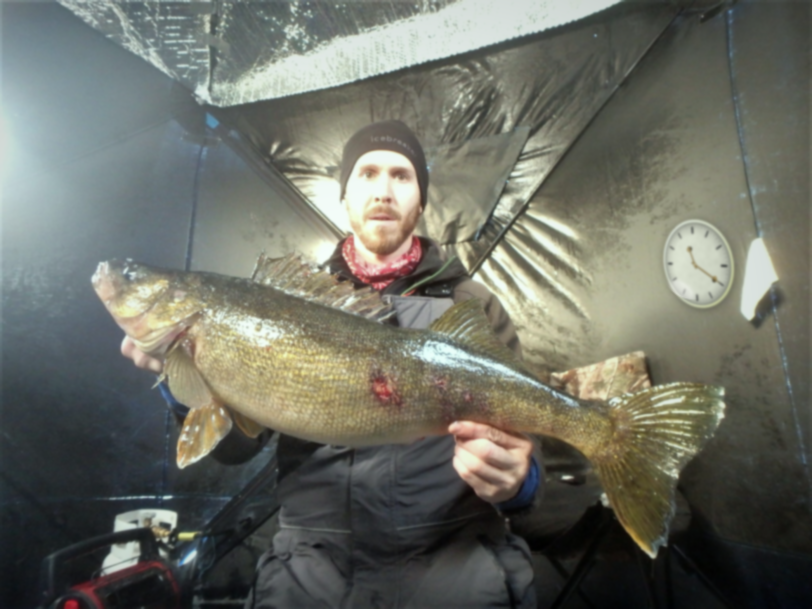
11:20
